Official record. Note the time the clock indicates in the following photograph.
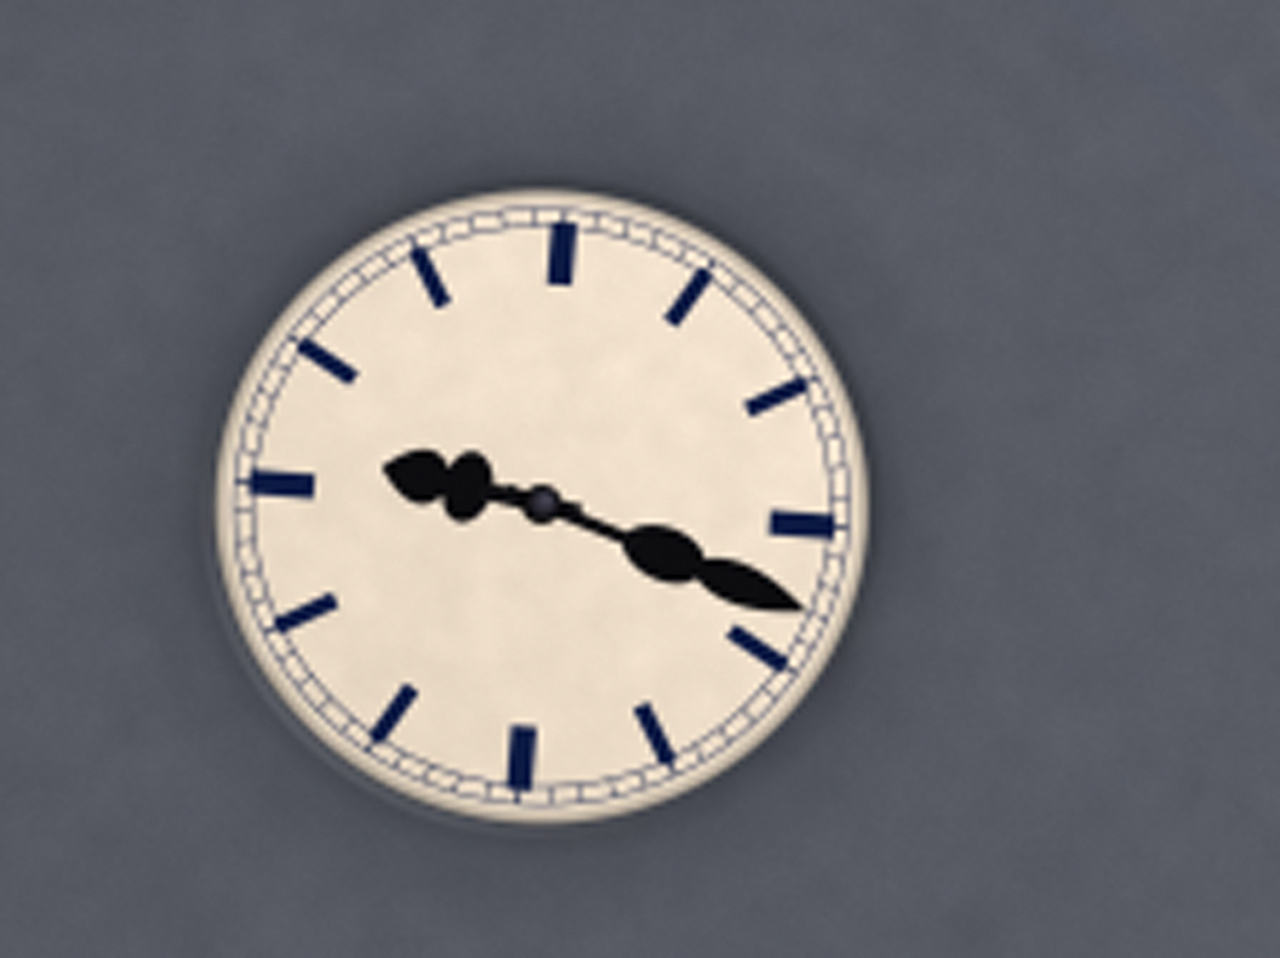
9:18
